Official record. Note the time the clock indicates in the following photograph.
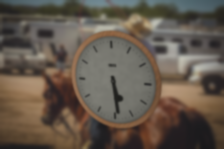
5:29
